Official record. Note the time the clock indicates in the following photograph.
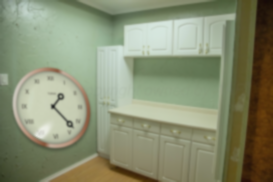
1:23
